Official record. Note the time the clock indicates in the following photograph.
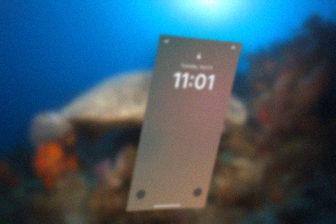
11:01
